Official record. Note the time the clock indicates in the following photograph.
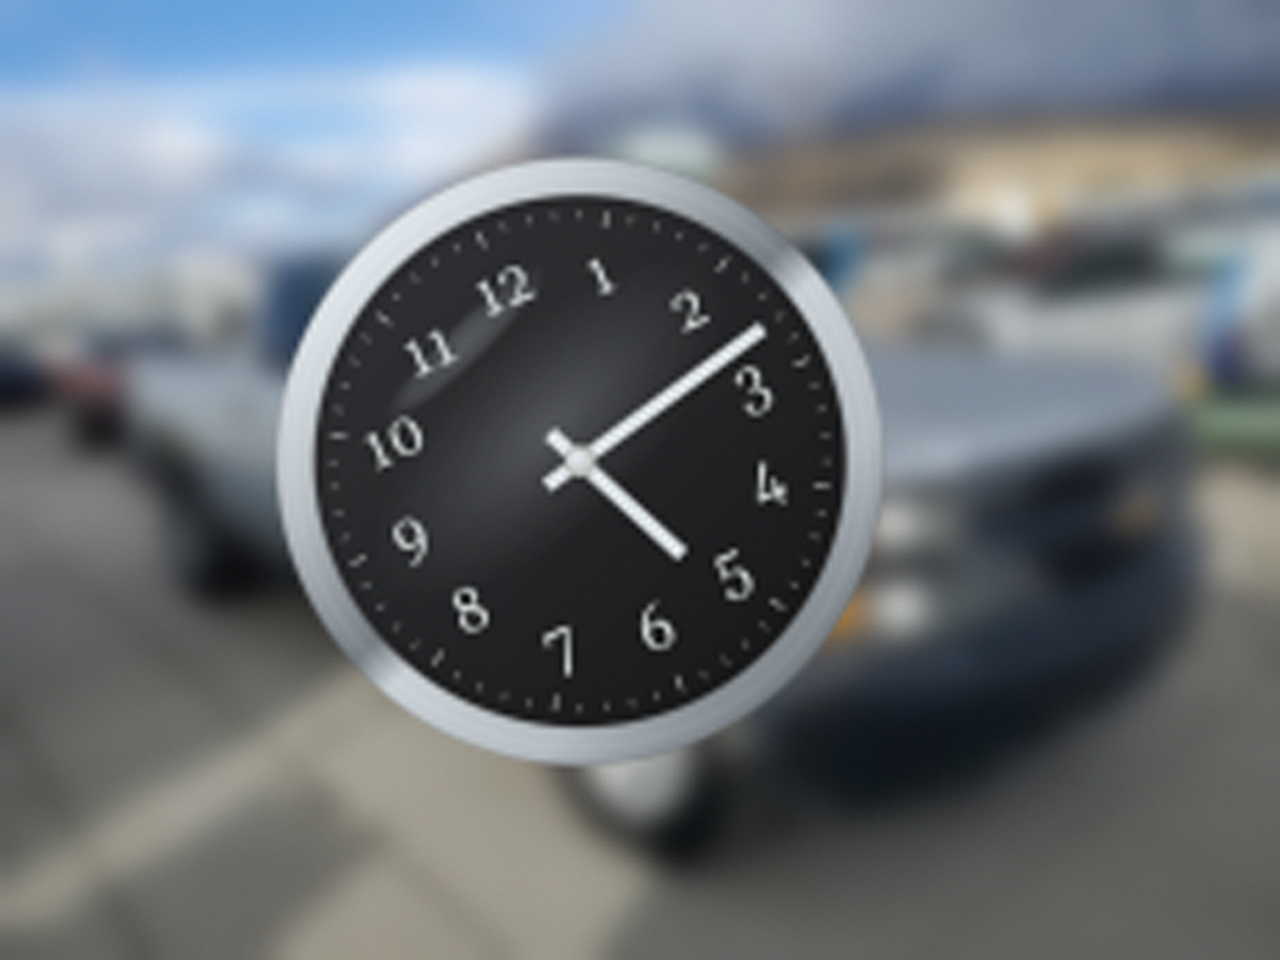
5:13
